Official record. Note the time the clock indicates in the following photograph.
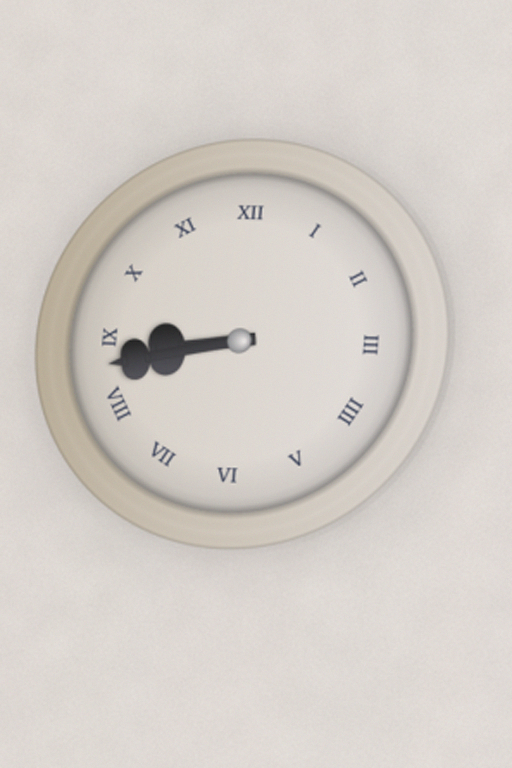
8:43
